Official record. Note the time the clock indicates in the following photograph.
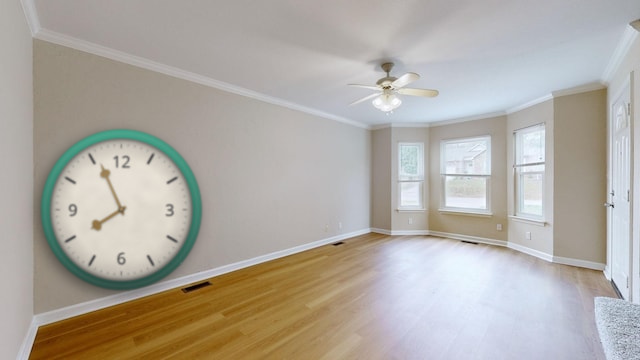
7:56
